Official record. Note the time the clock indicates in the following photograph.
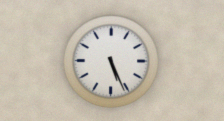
5:26
